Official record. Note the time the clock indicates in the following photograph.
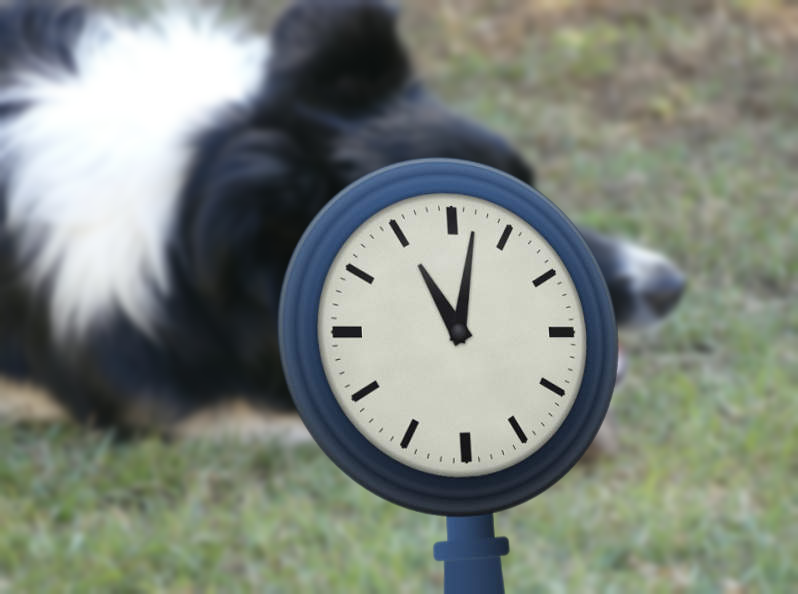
11:02
